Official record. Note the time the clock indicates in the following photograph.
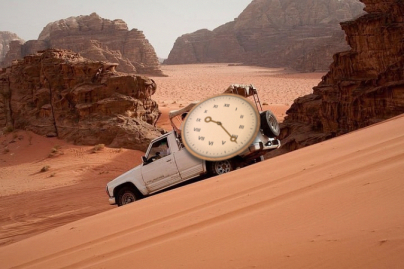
9:21
